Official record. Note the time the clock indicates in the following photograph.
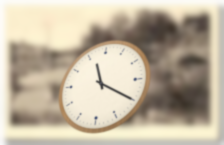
11:20
